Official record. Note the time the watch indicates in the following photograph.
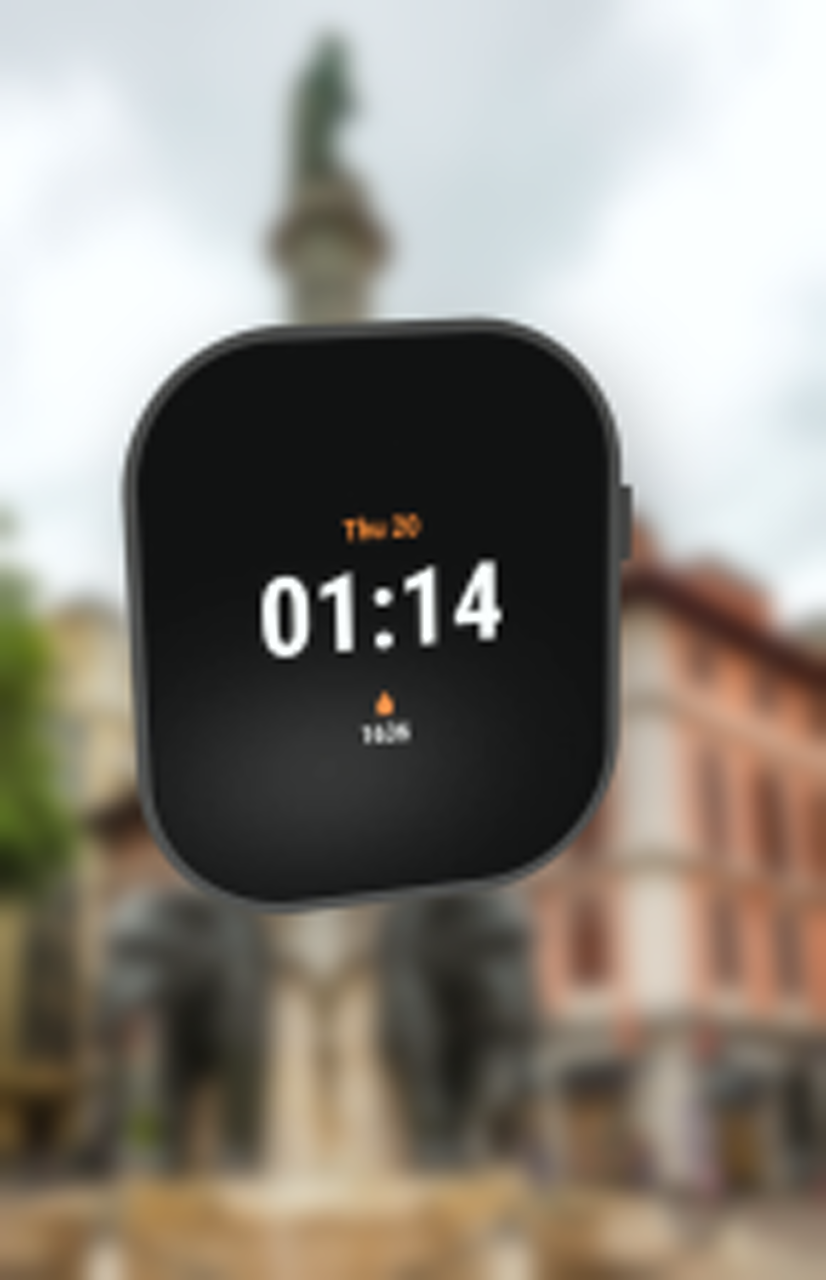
1:14
